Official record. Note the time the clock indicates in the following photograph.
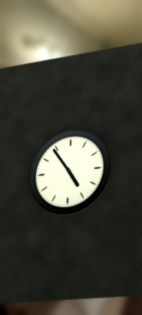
4:54
